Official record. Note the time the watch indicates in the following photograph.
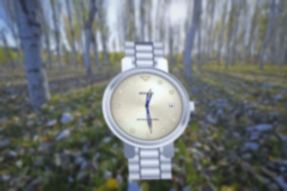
12:29
